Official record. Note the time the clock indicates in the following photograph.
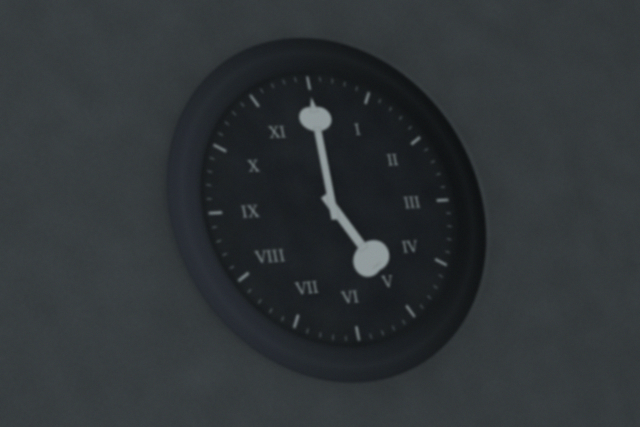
5:00
